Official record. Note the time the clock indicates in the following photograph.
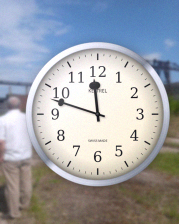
11:48
